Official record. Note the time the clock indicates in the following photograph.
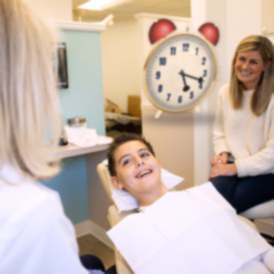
5:18
